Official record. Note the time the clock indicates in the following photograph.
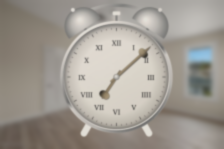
7:08
